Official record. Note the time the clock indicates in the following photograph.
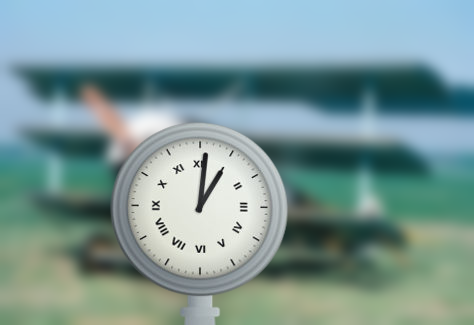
1:01
